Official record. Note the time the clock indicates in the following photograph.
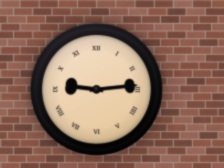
9:14
